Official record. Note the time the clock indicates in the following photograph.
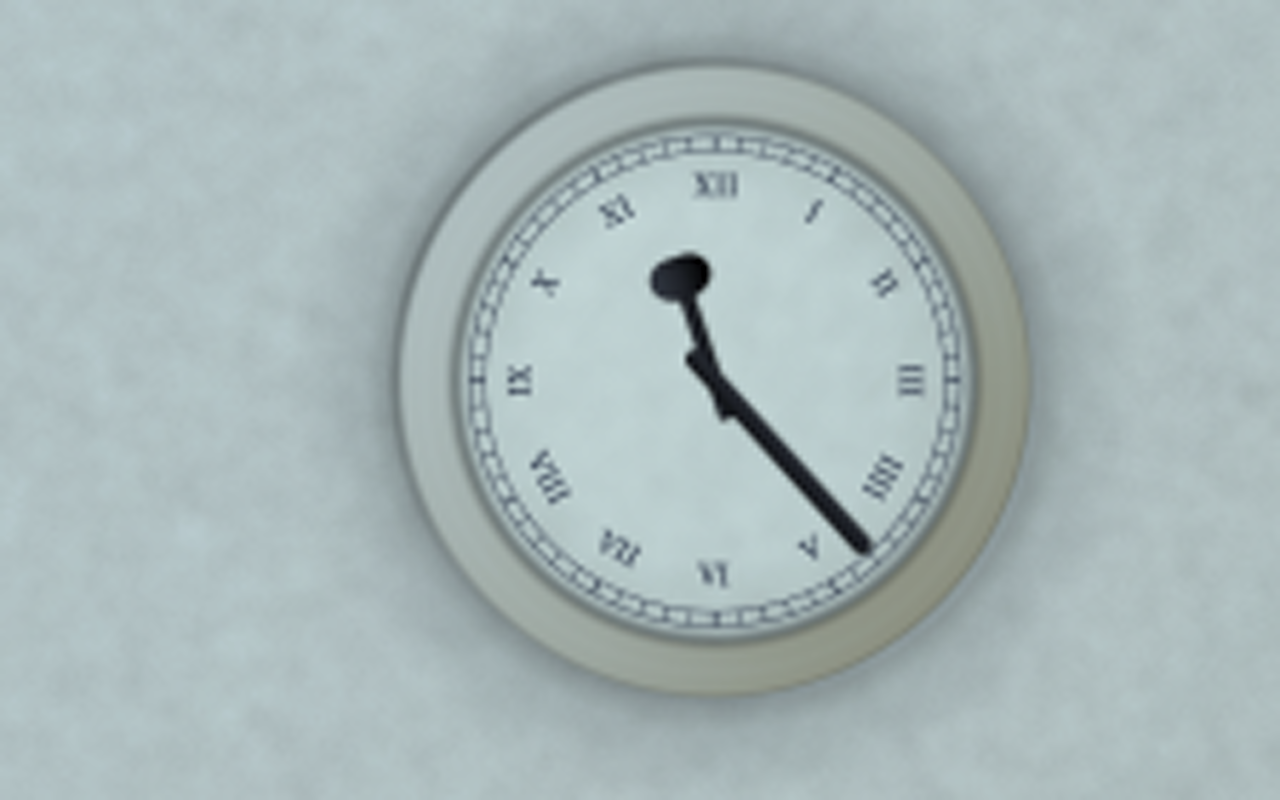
11:23
